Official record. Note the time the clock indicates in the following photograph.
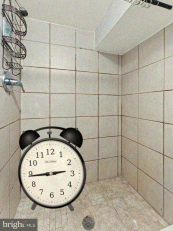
2:44
